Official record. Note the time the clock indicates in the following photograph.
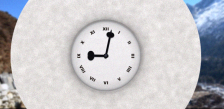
9:02
